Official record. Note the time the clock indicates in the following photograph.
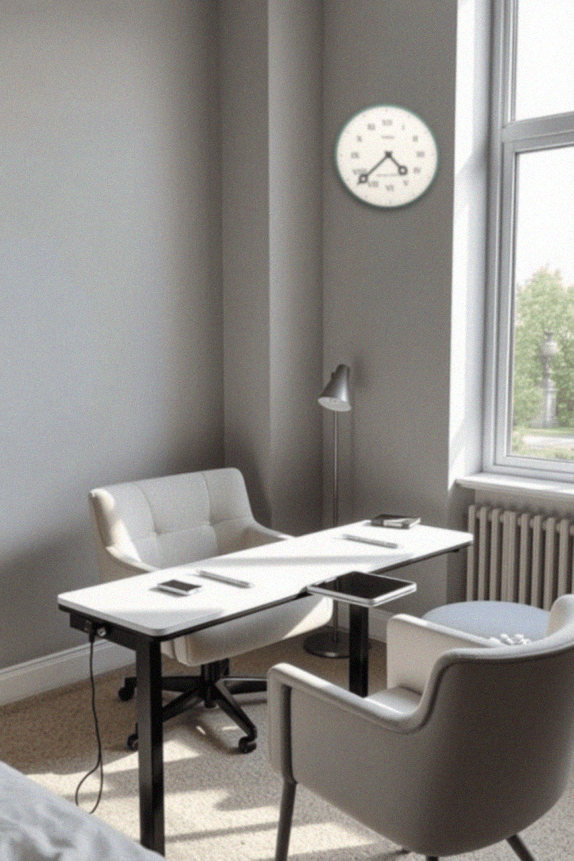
4:38
